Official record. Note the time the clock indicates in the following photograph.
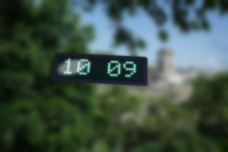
10:09
